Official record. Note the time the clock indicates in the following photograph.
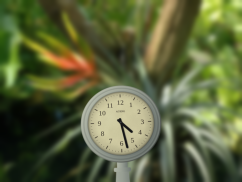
4:28
